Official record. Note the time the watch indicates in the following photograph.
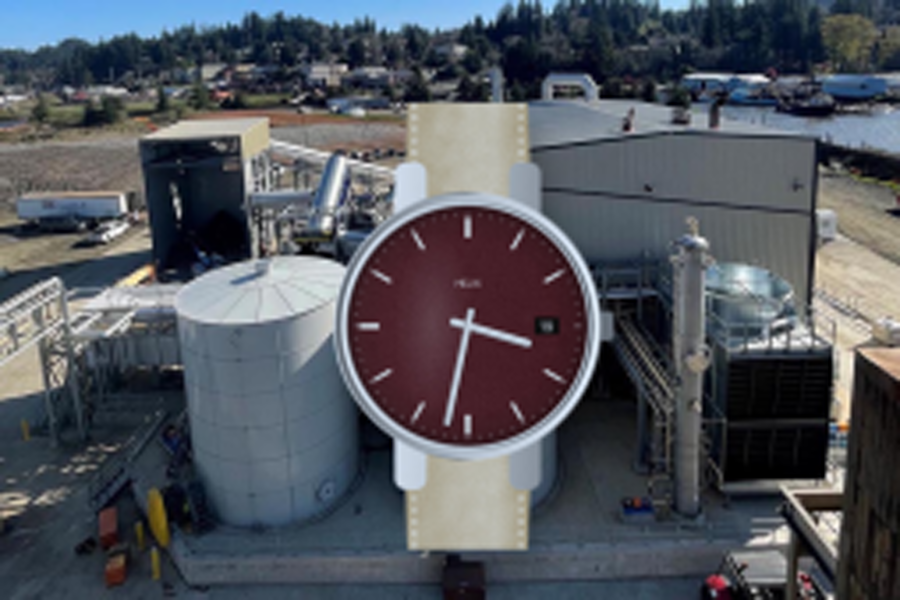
3:32
